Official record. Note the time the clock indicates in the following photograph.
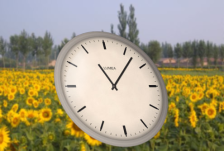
11:07
